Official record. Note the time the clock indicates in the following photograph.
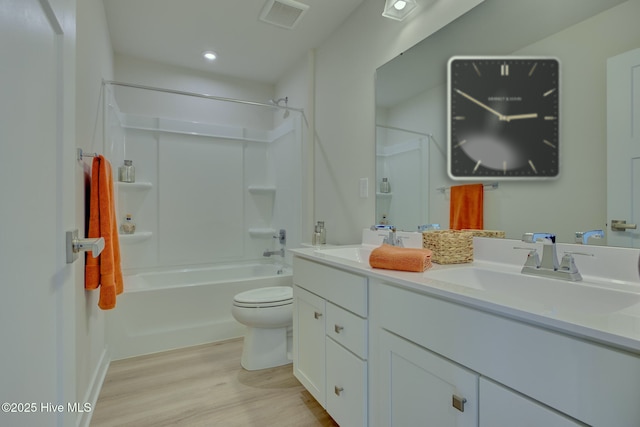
2:50
